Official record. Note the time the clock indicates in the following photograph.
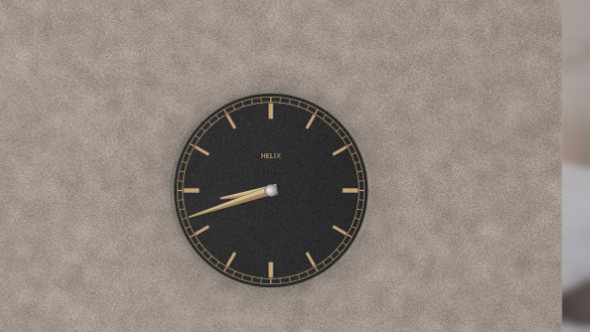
8:42
